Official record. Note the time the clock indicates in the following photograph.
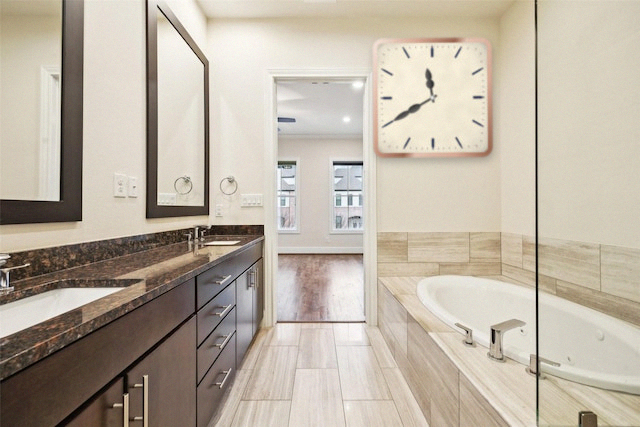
11:40
